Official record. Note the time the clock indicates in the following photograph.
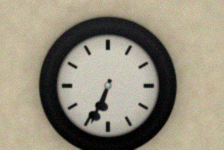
6:34
